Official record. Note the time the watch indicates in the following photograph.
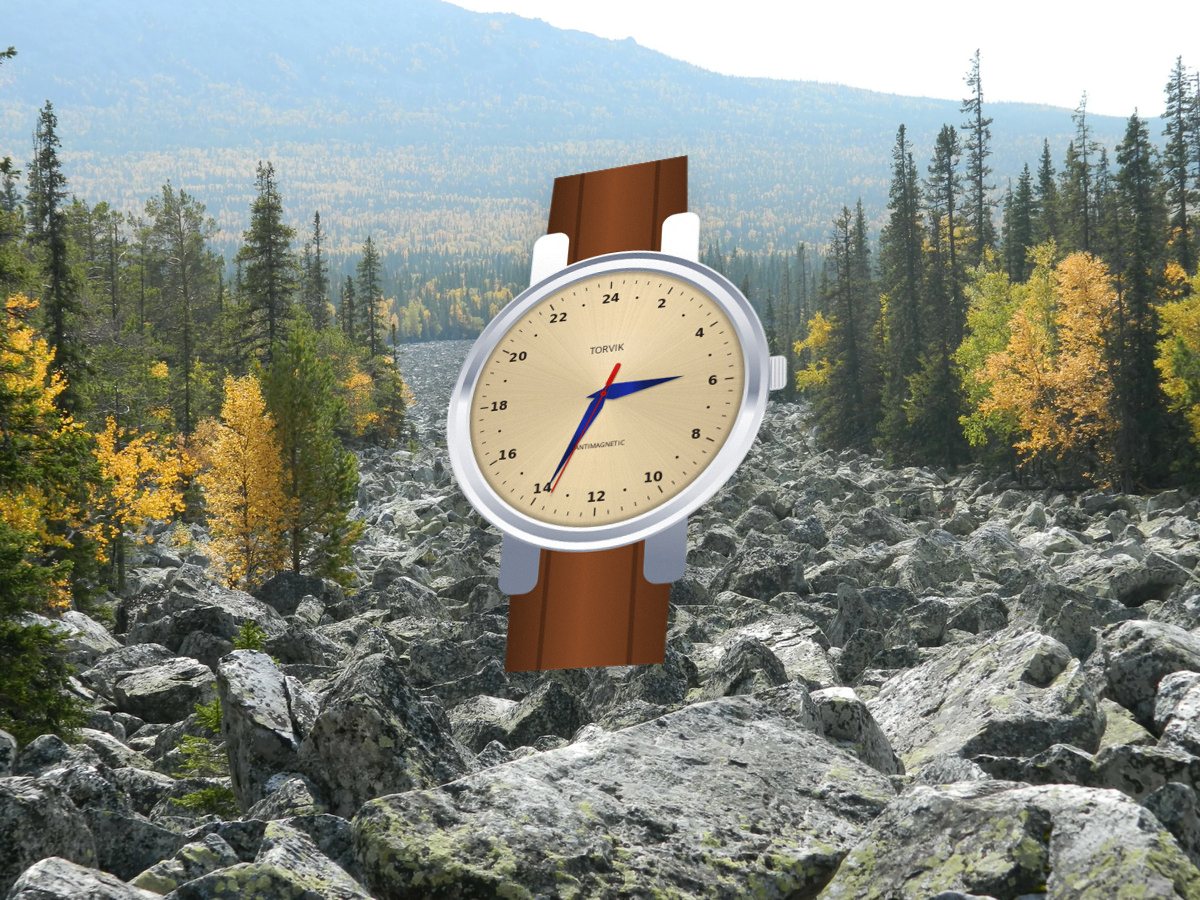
5:34:34
